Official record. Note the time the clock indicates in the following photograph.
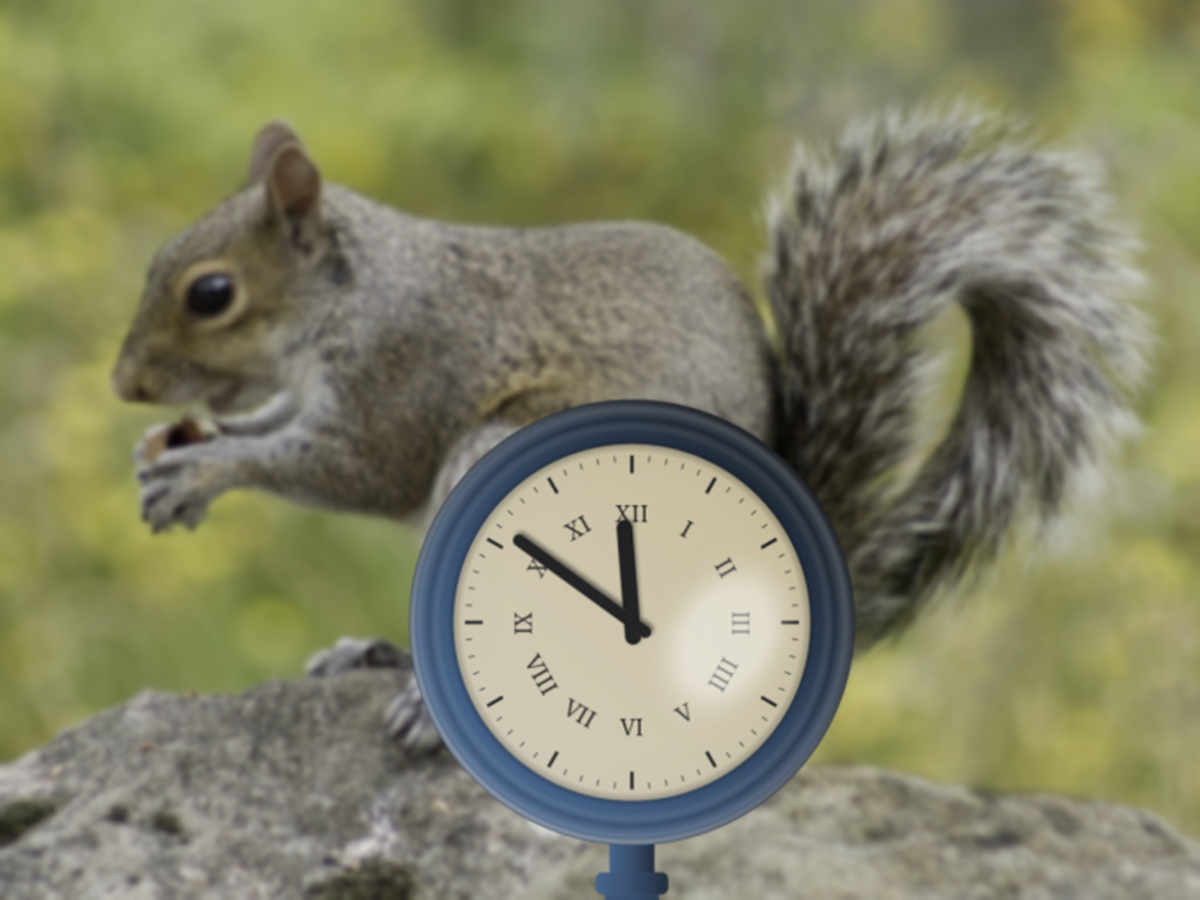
11:51
